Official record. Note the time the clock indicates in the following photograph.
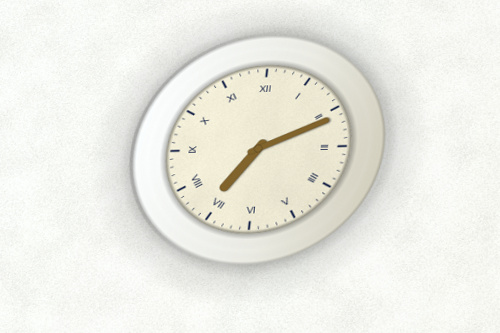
7:11
